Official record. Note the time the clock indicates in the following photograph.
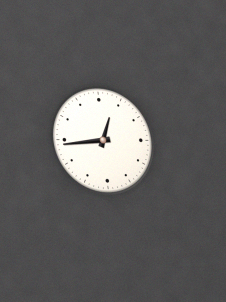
12:44
